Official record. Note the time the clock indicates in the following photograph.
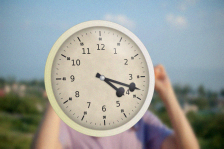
4:18
